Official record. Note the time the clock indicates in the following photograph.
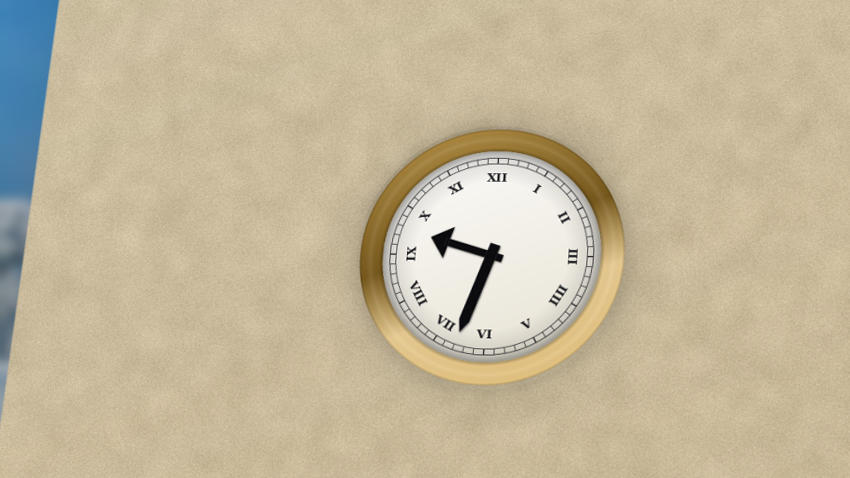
9:33
